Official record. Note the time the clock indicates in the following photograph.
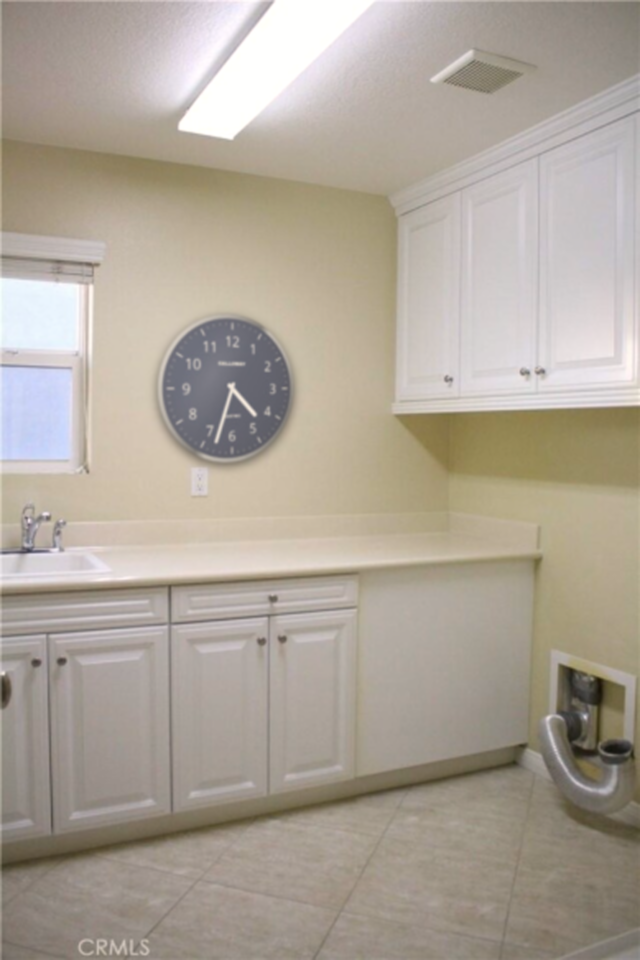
4:33
